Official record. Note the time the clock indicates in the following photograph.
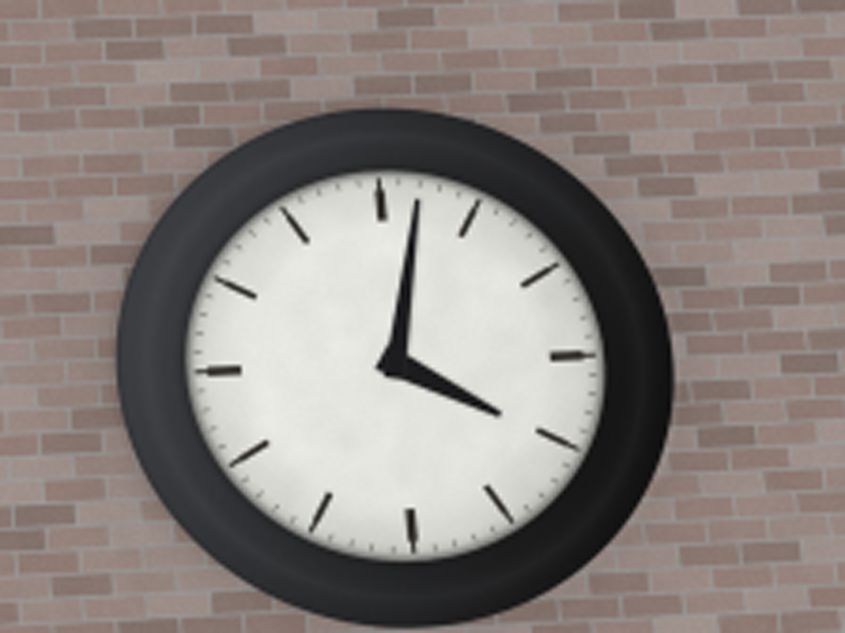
4:02
